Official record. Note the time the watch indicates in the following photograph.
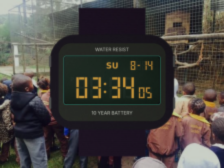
3:34:05
